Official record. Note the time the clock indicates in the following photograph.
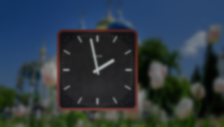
1:58
